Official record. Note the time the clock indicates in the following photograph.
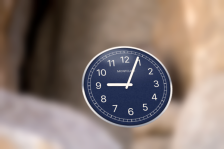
9:04
